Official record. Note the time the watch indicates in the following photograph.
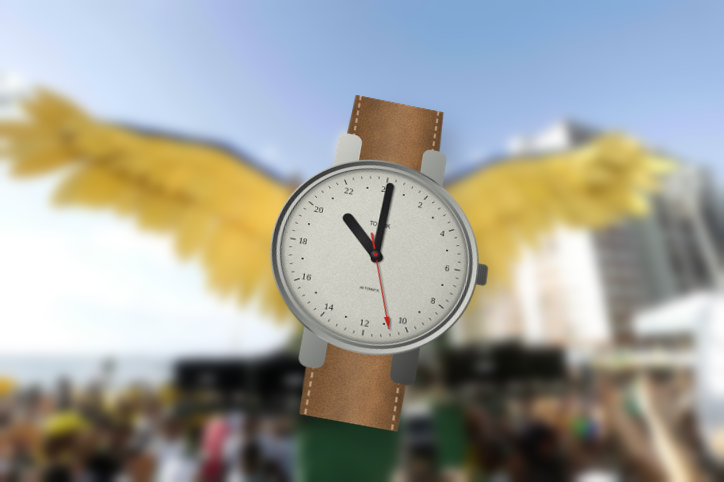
21:00:27
